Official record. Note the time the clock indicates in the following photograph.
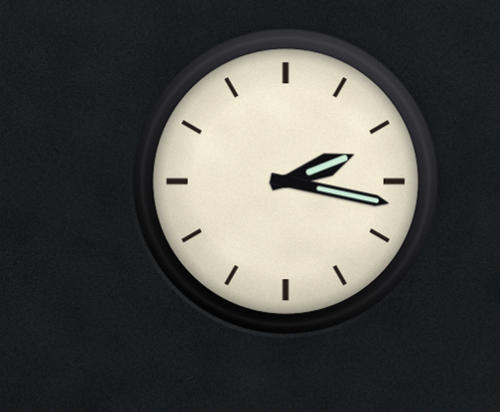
2:17
